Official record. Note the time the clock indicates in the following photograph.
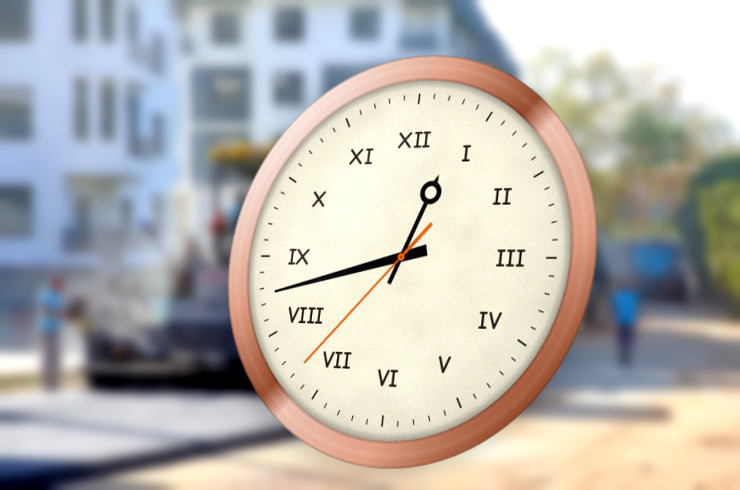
12:42:37
